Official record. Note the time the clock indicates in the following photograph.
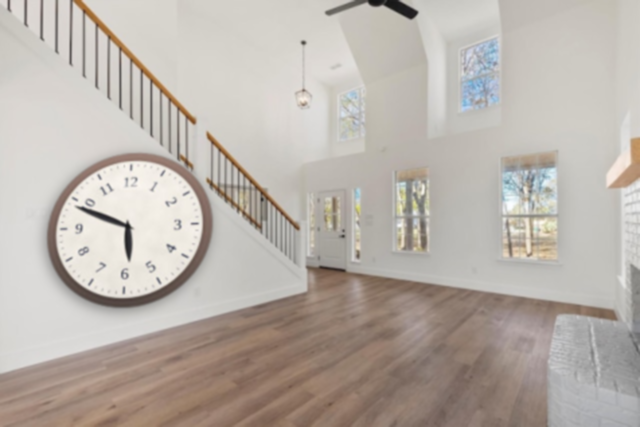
5:49
